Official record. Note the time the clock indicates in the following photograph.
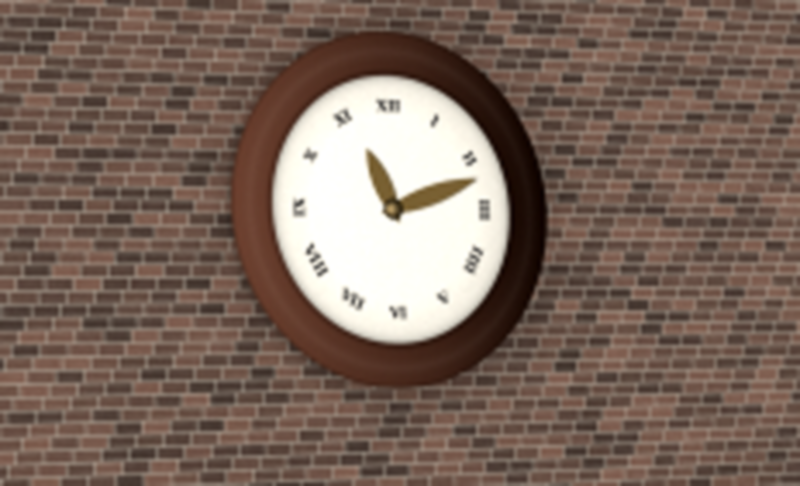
11:12
